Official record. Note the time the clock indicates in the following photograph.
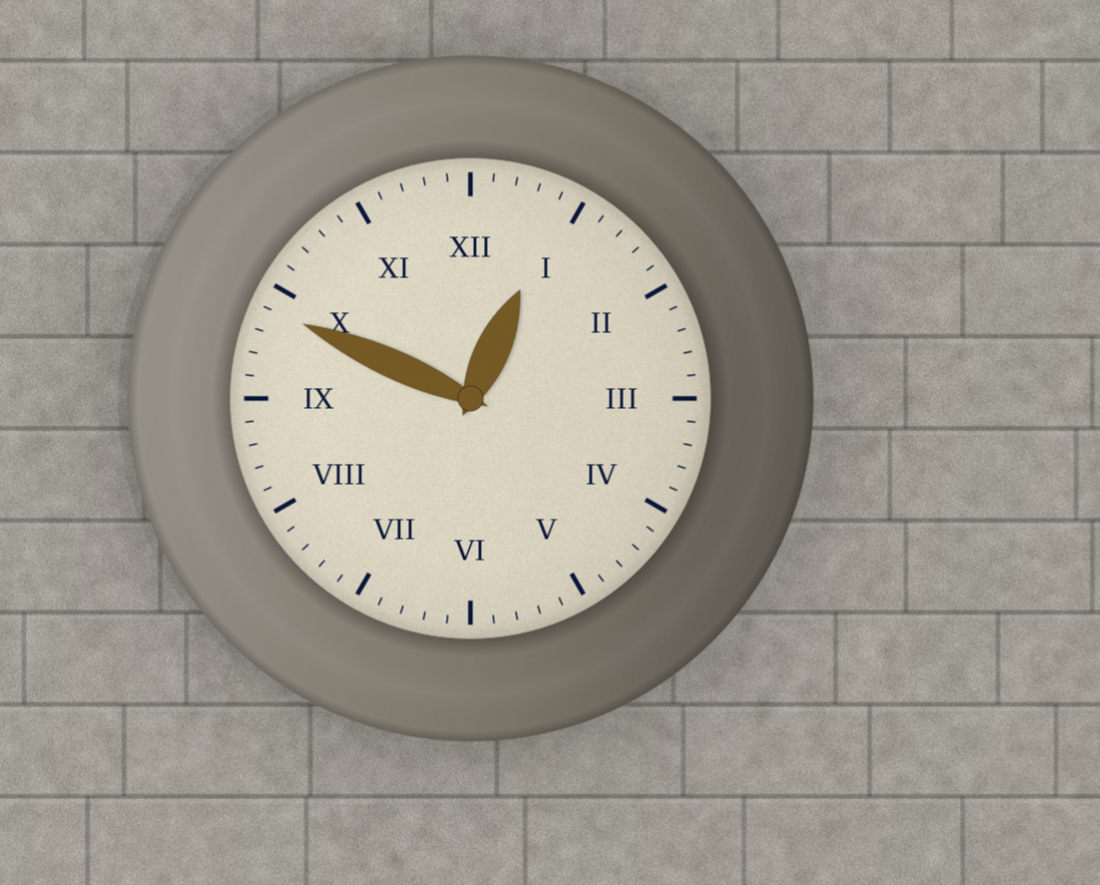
12:49
